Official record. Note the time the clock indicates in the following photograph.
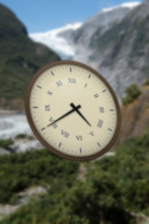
4:40
